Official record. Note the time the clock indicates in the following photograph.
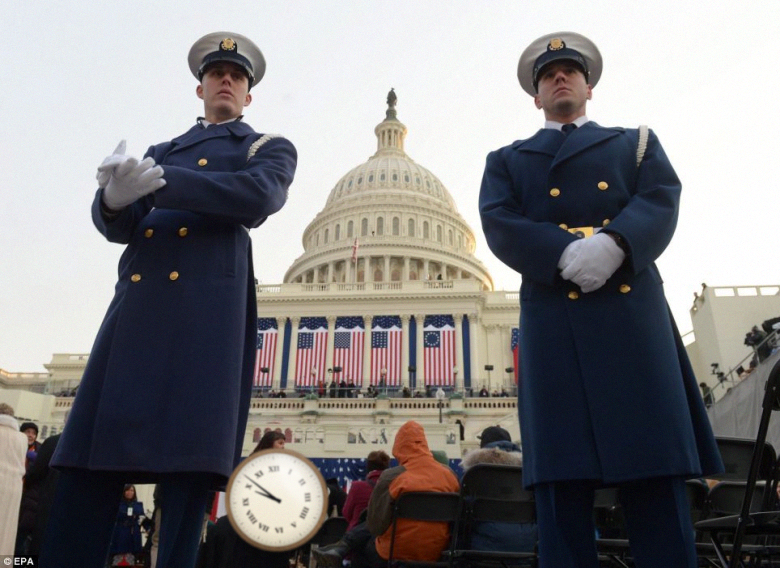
9:52
